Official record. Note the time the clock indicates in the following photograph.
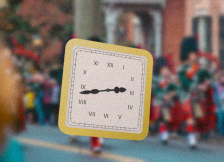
2:43
